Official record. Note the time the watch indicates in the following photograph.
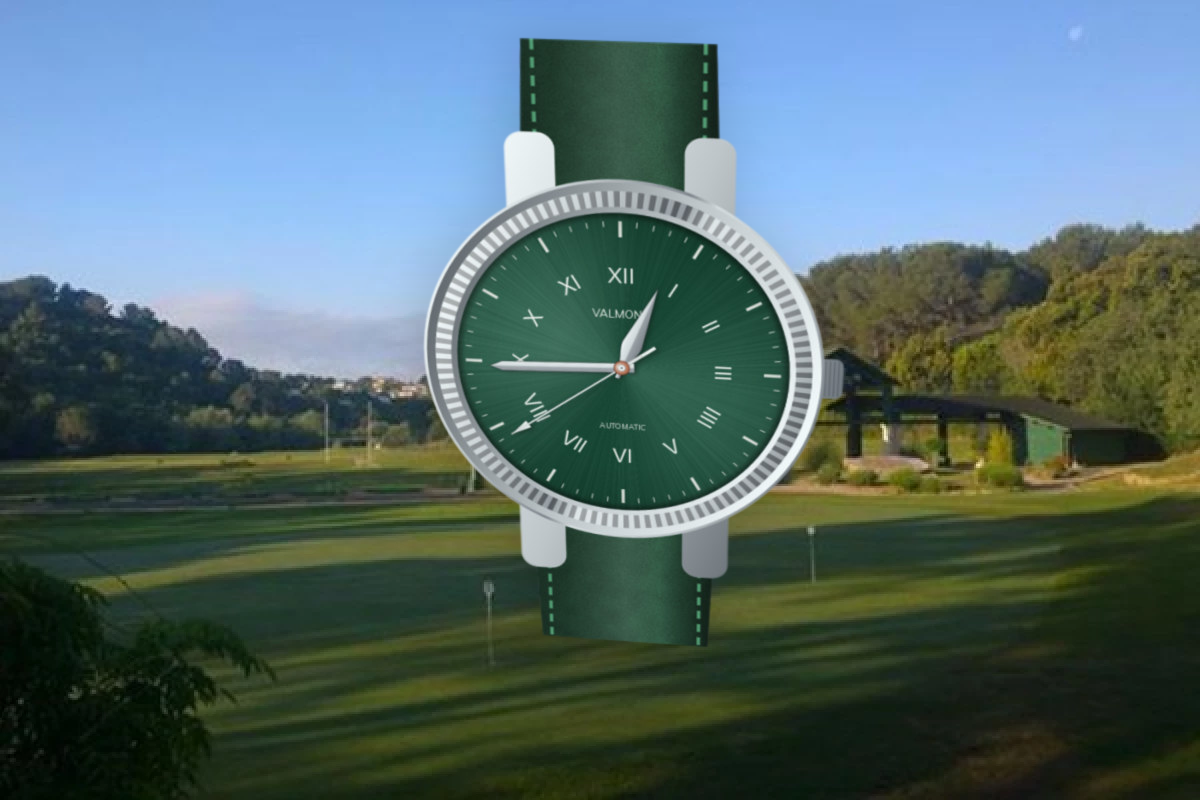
12:44:39
